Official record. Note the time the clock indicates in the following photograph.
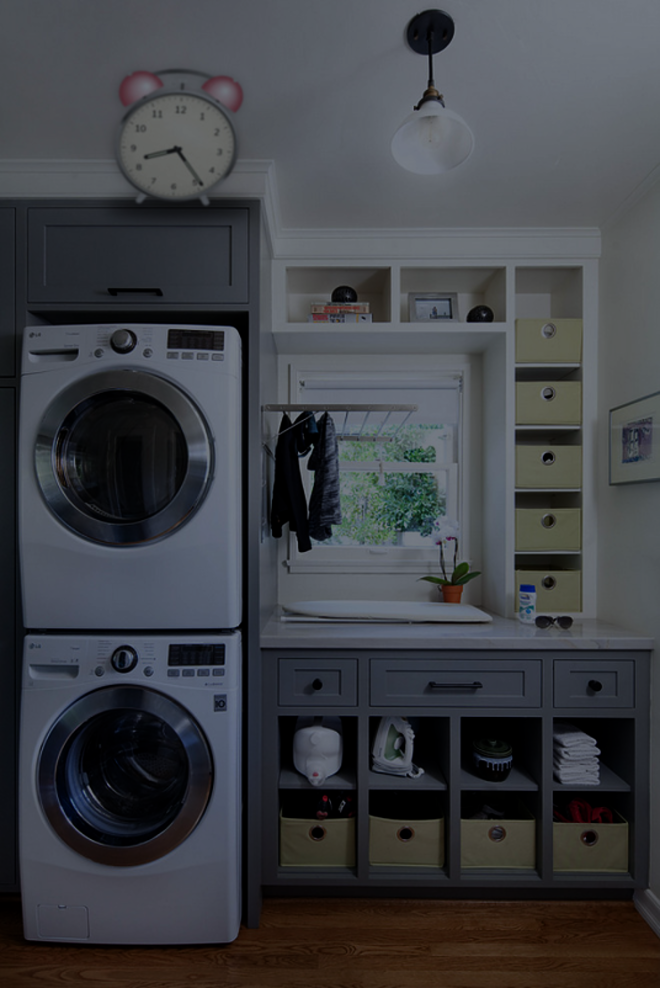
8:24
